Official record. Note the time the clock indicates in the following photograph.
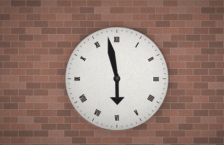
5:58
